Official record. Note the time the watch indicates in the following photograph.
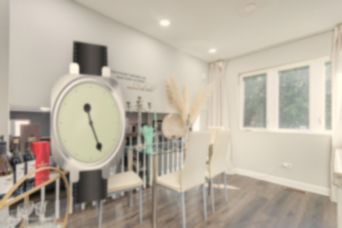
11:26
